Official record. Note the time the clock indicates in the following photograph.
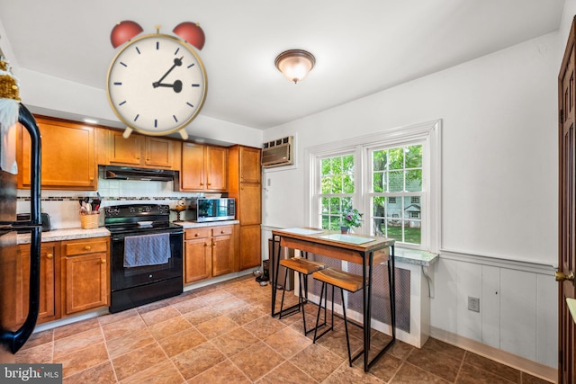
3:07
